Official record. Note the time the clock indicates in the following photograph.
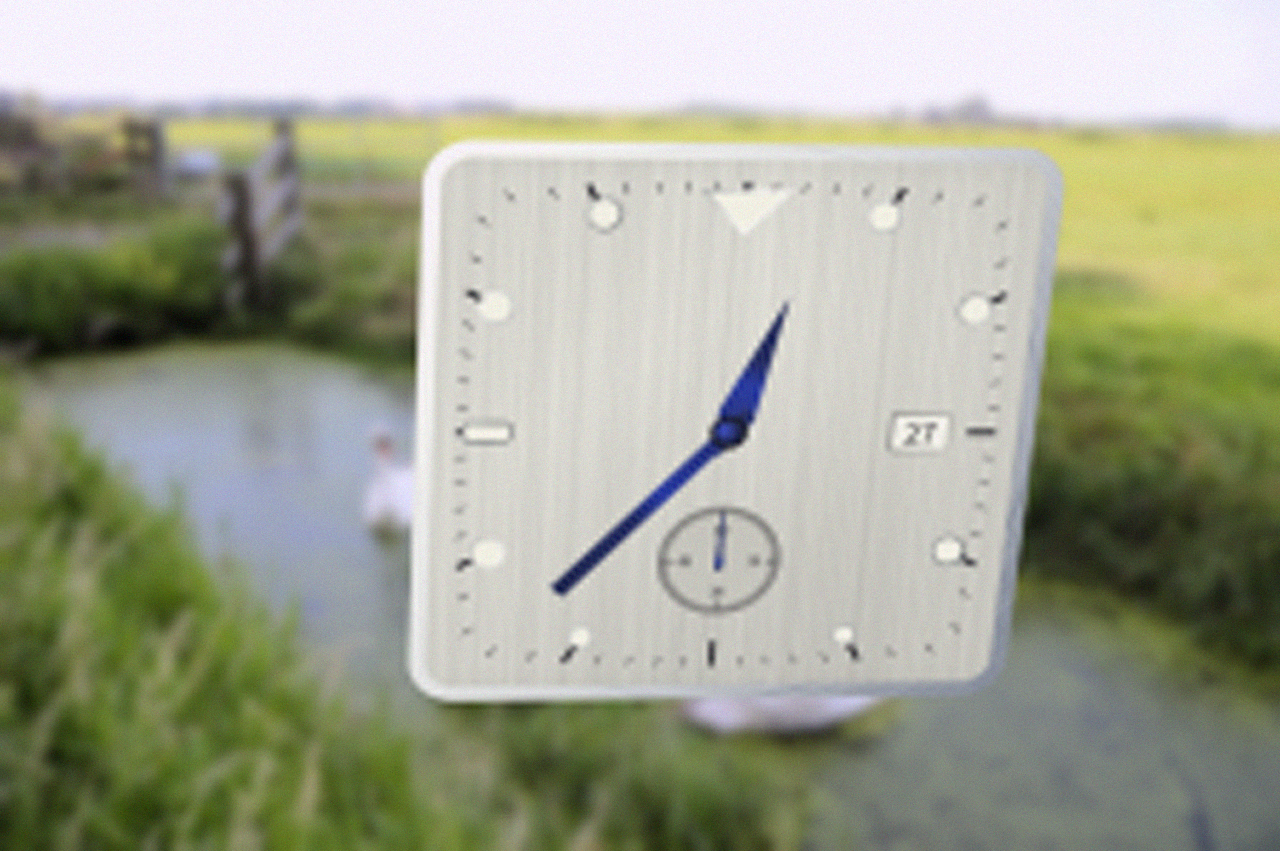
12:37
